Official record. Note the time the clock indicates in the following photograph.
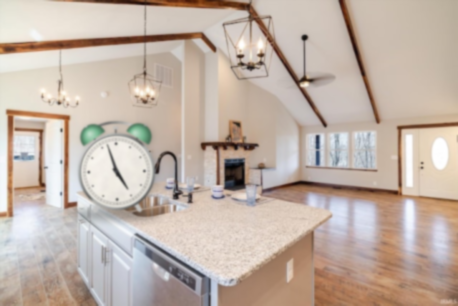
4:57
